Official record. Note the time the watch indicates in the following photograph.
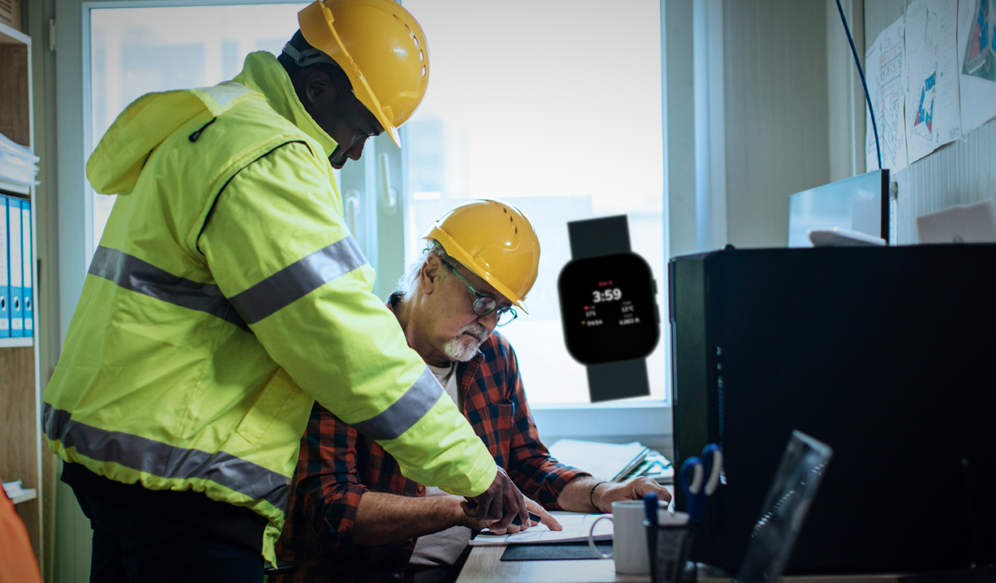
3:59
